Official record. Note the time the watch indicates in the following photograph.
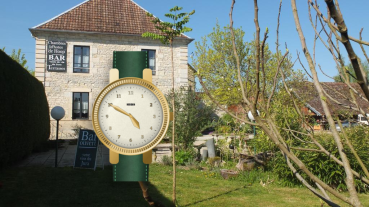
4:50
